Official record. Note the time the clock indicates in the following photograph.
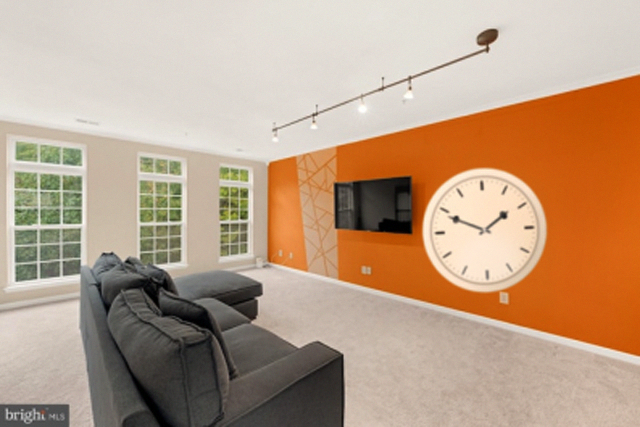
1:49
